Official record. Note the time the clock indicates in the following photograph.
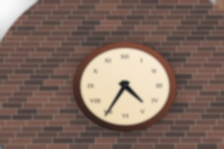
4:35
